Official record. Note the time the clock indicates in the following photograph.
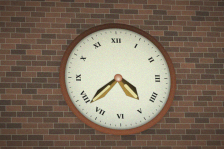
4:38
